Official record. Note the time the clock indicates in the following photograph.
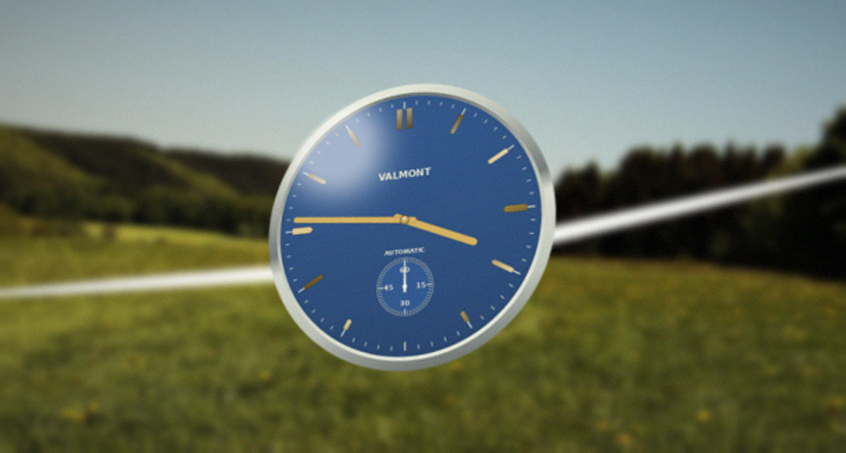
3:46
